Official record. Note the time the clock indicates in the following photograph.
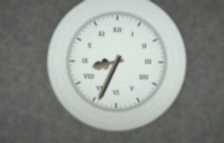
8:34
